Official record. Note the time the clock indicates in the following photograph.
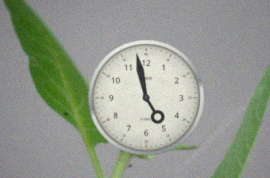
4:58
